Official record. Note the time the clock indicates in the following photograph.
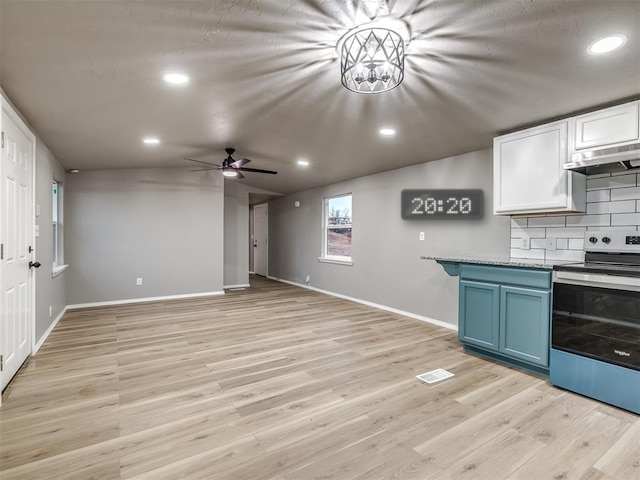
20:20
